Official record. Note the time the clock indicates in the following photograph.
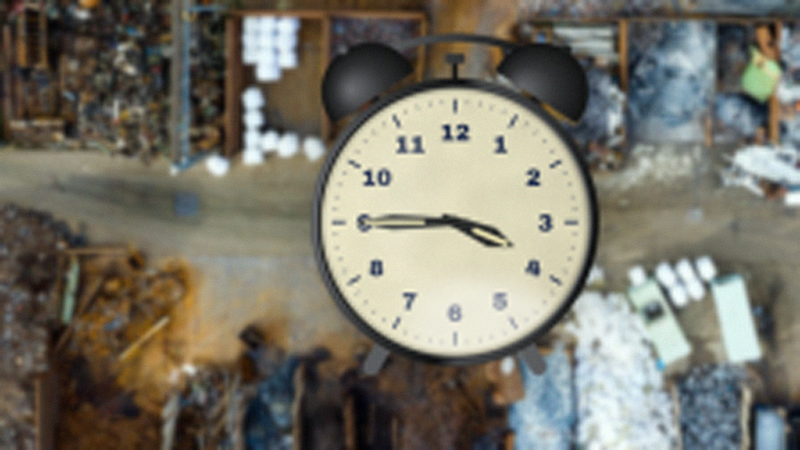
3:45
